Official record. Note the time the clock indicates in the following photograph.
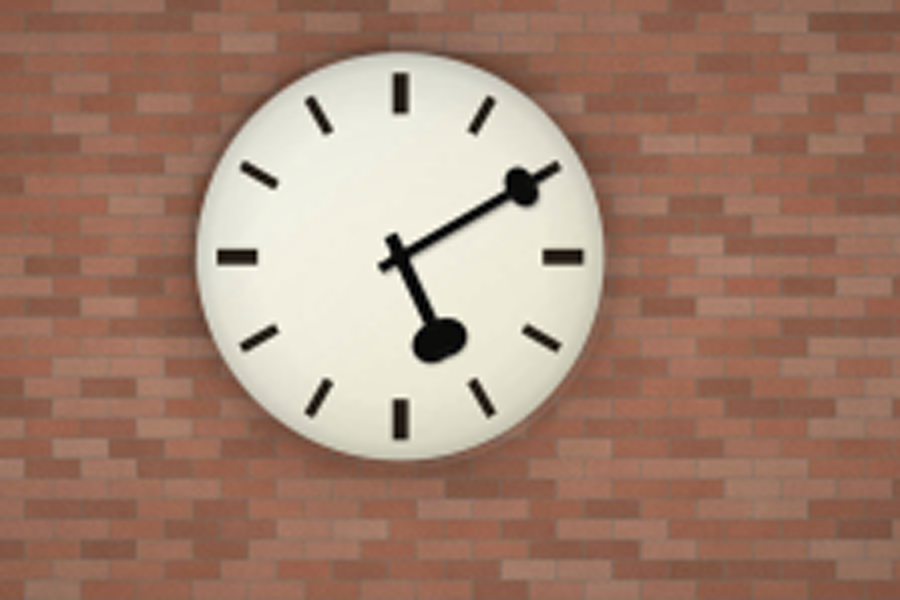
5:10
